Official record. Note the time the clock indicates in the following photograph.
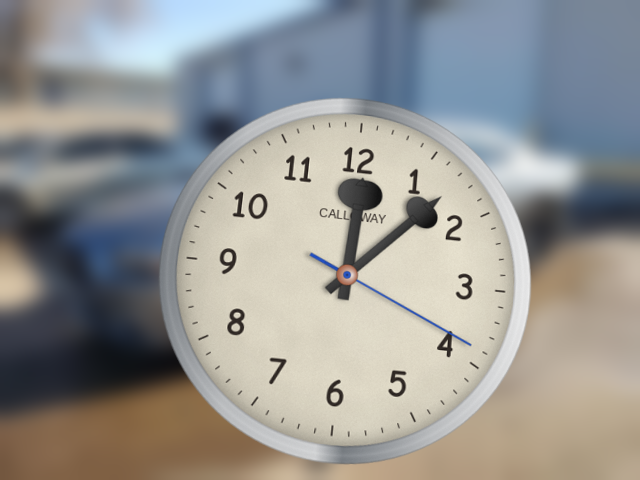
12:07:19
